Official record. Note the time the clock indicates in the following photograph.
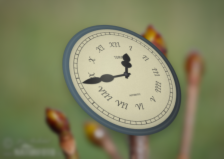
12:44
